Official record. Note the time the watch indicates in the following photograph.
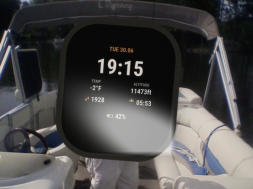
19:15
